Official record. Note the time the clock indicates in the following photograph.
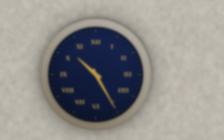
10:25
